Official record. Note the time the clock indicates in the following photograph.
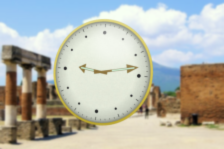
9:13
